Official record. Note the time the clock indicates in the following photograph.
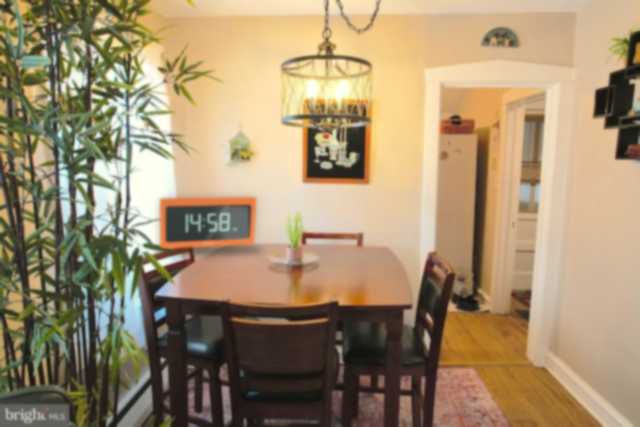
14:58
